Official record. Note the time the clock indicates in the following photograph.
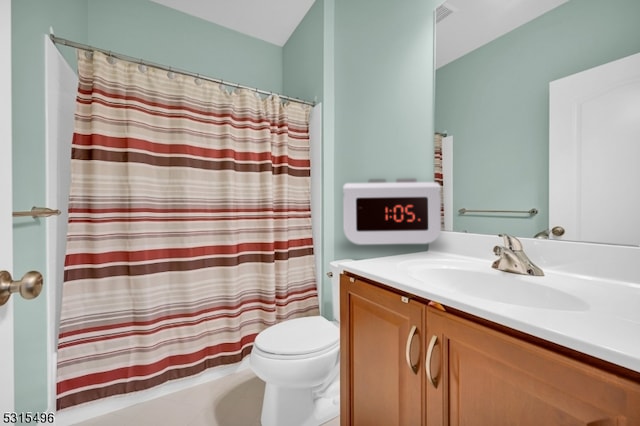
1:05
